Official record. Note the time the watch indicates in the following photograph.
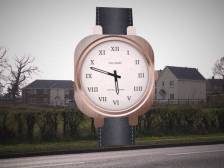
5:48
